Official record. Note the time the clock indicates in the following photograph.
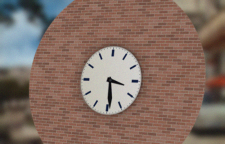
3:29
